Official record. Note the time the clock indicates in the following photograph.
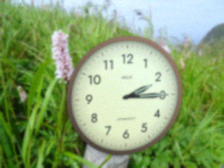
2:15
